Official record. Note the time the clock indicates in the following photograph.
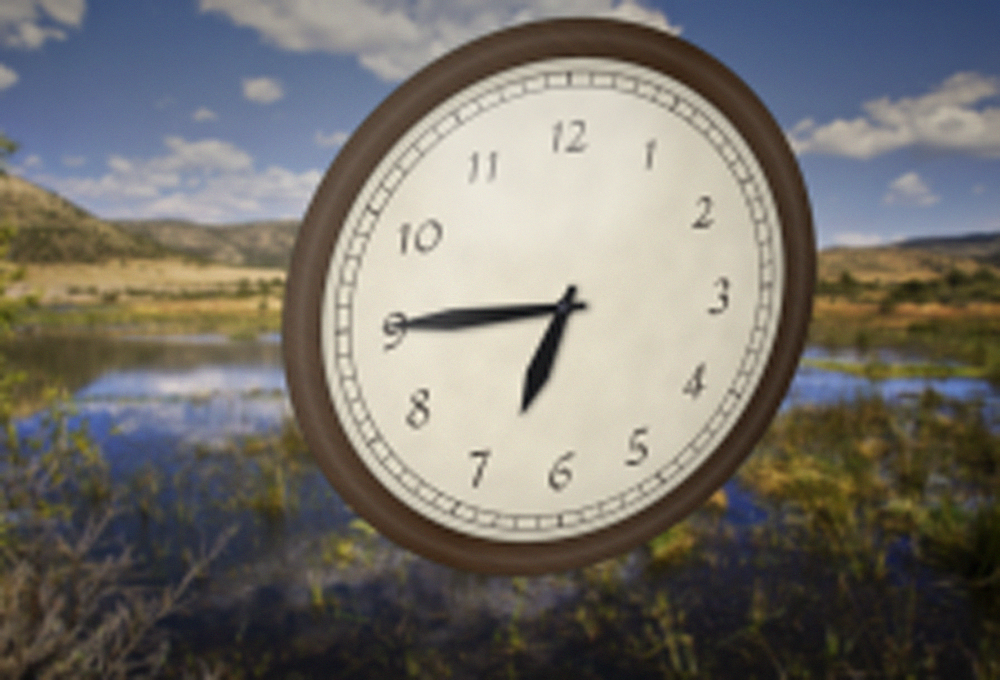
6:45
